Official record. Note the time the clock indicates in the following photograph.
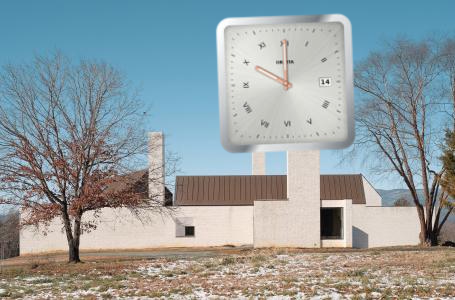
10:00
